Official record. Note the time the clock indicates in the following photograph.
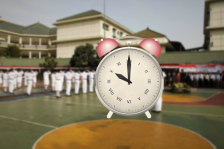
10:00
